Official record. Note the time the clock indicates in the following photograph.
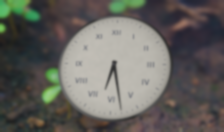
6:28
